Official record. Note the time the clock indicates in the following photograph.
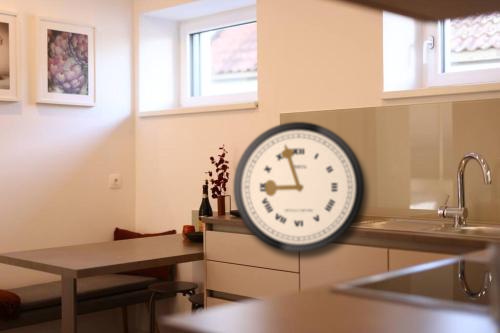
8:57
